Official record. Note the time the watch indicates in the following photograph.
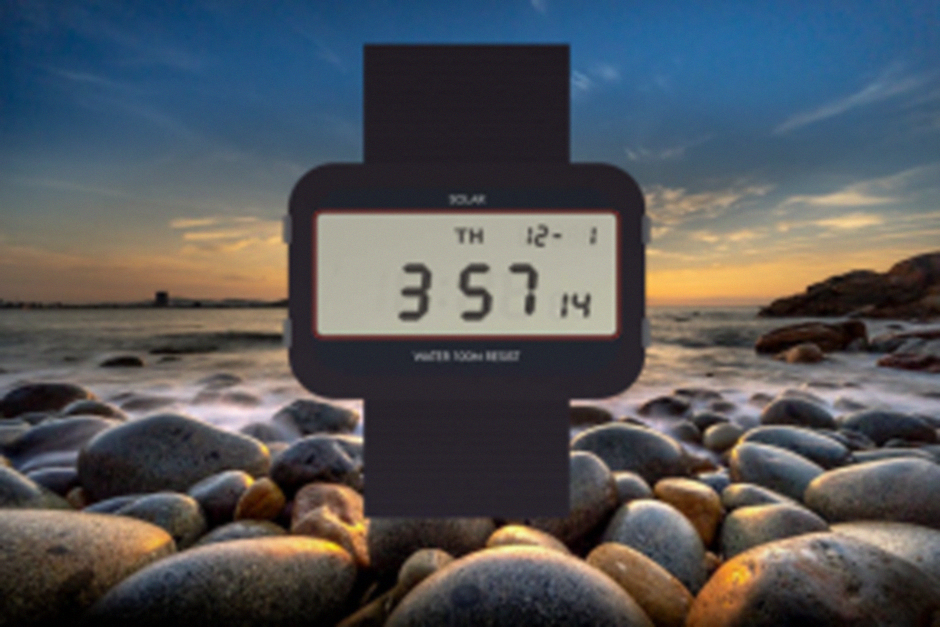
3:57:14
